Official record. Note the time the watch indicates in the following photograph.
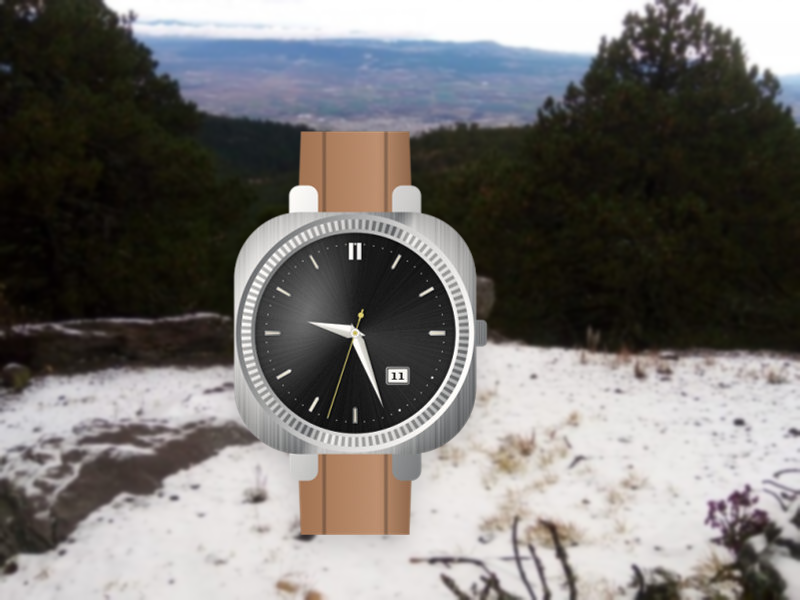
9:26:33
